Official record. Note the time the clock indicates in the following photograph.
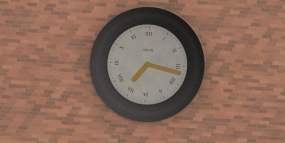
7:17
